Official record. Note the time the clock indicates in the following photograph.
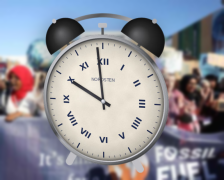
9:59
